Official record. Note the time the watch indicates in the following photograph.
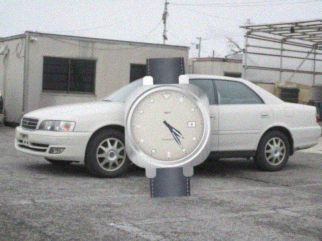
4:25
